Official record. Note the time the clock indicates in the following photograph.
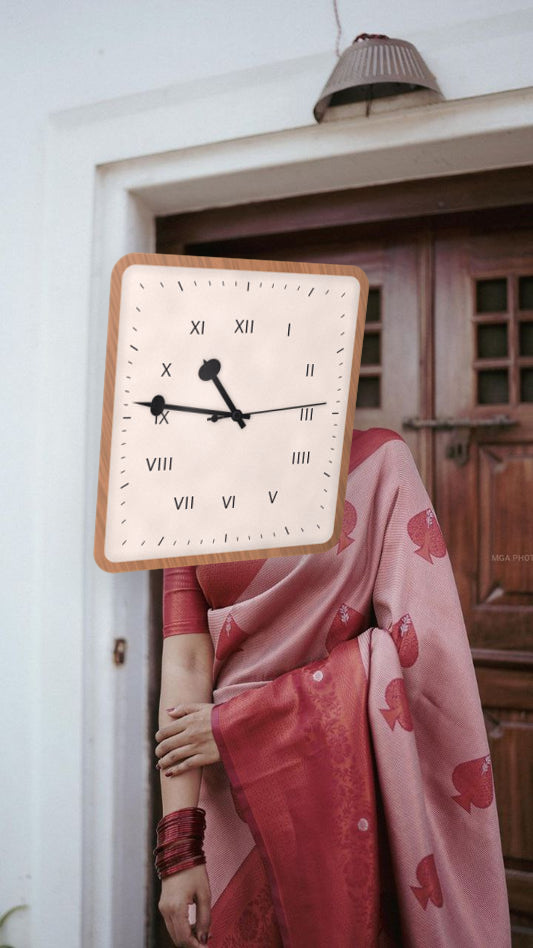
10:46:14
